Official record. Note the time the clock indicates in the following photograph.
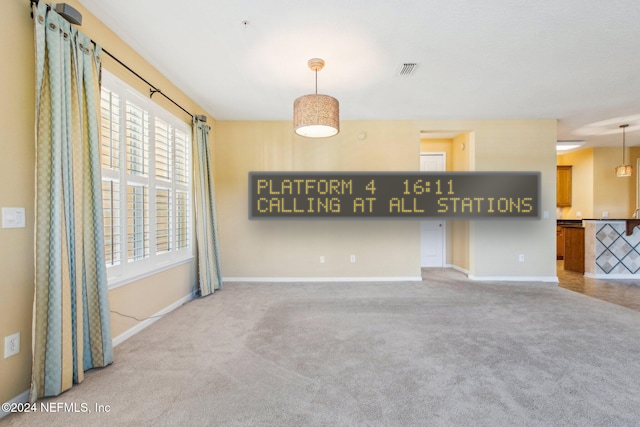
16:11
